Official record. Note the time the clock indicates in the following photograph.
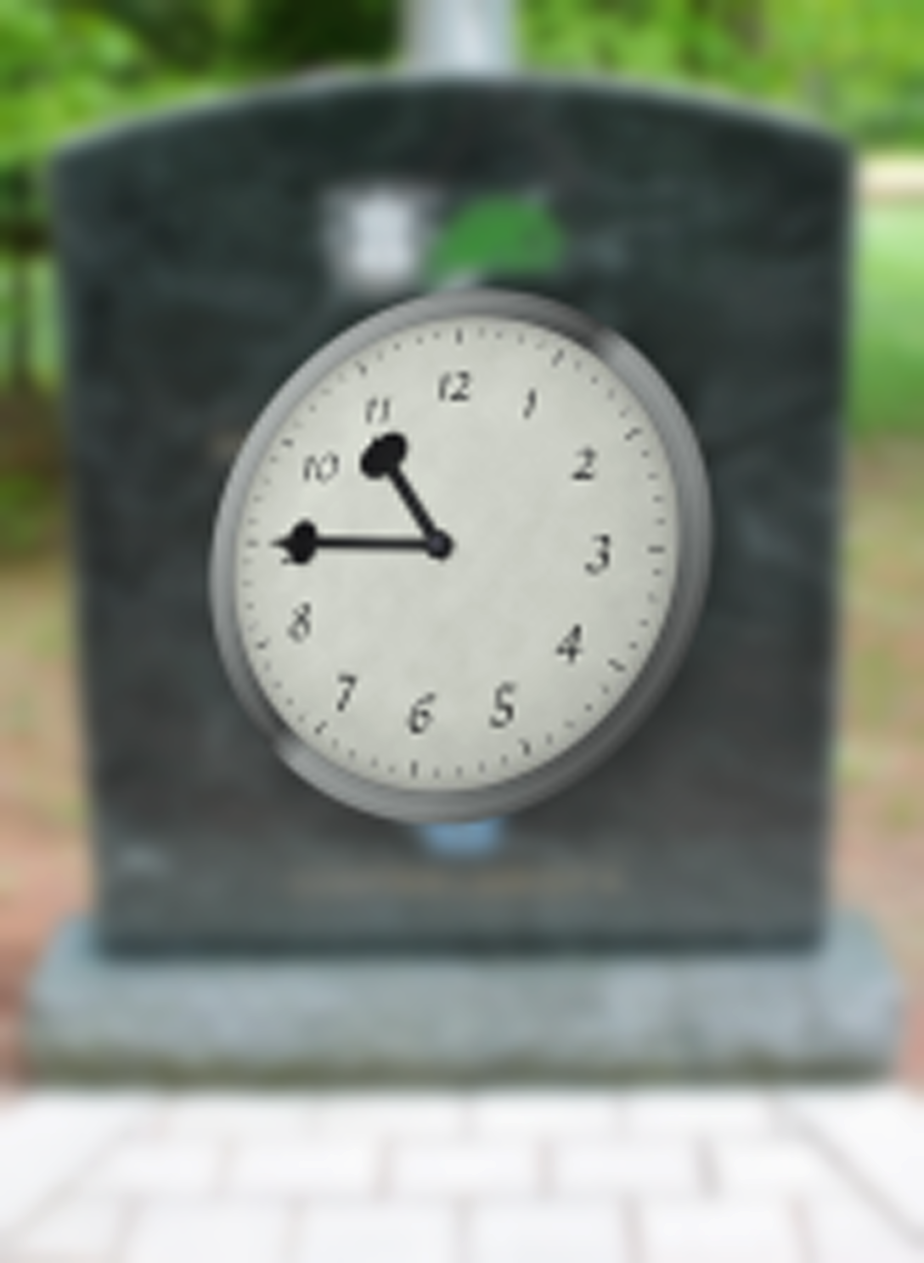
10:45
